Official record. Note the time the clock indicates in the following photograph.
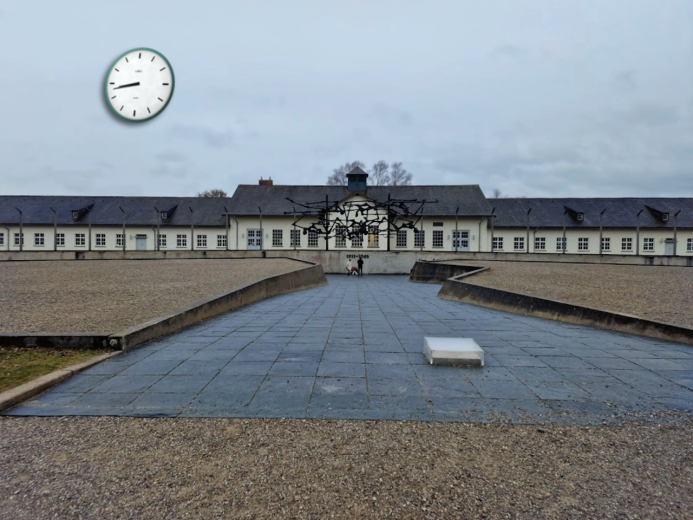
8:43
